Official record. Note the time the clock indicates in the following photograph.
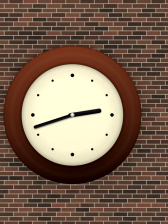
2:42
